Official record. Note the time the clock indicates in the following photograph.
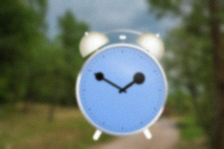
1:50
